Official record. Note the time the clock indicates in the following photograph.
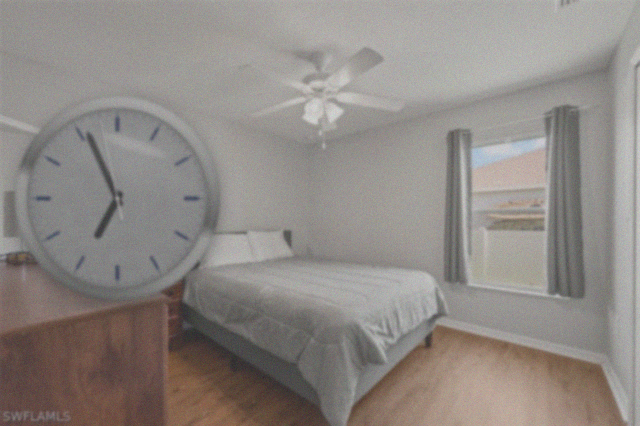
6:55:58
